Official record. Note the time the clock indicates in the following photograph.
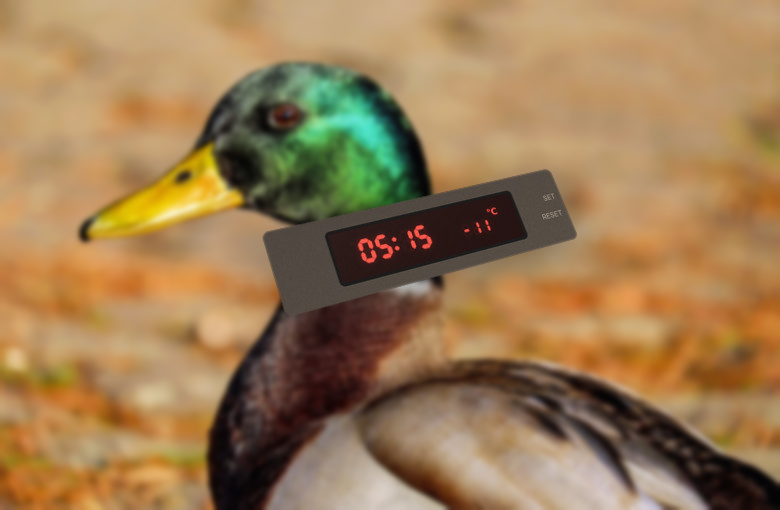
5:15
